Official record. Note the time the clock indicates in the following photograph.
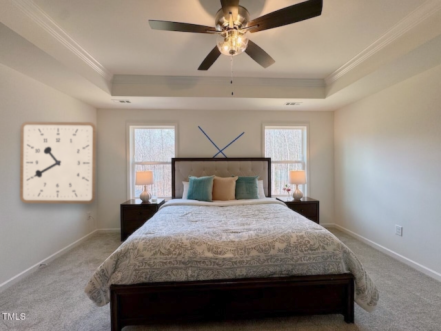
10:40
